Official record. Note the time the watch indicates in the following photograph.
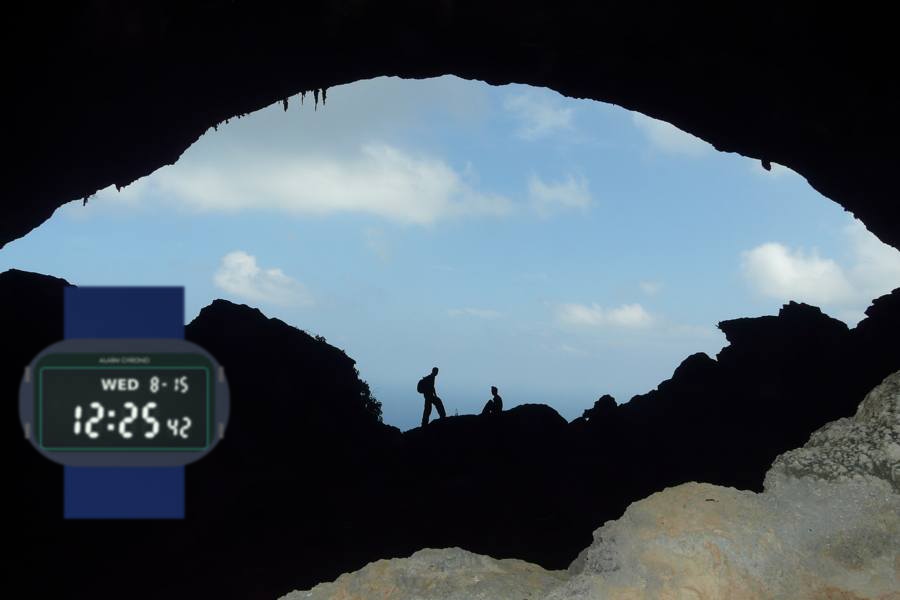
12:25:42
